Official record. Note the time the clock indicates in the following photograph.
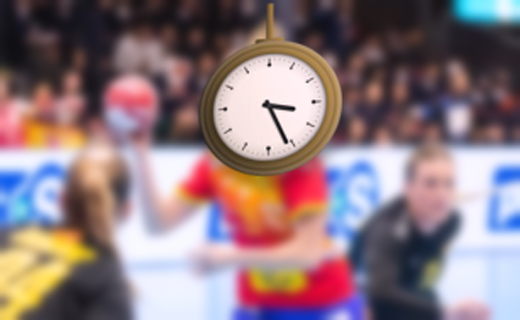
3:26
